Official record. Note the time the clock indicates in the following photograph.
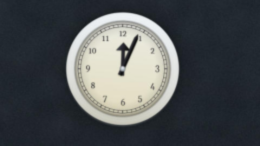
12:04
